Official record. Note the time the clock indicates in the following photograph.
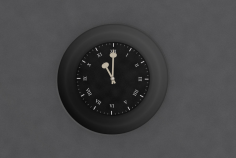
11:00
